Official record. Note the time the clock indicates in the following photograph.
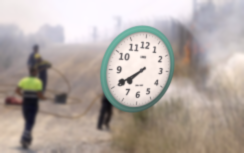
7:40
